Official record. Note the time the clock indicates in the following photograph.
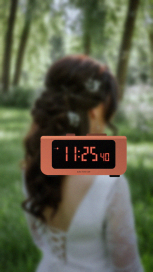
11:25:40
